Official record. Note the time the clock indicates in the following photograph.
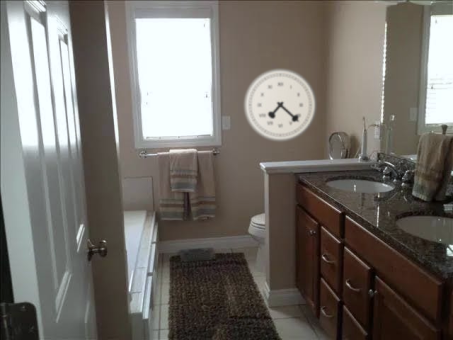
7:22
